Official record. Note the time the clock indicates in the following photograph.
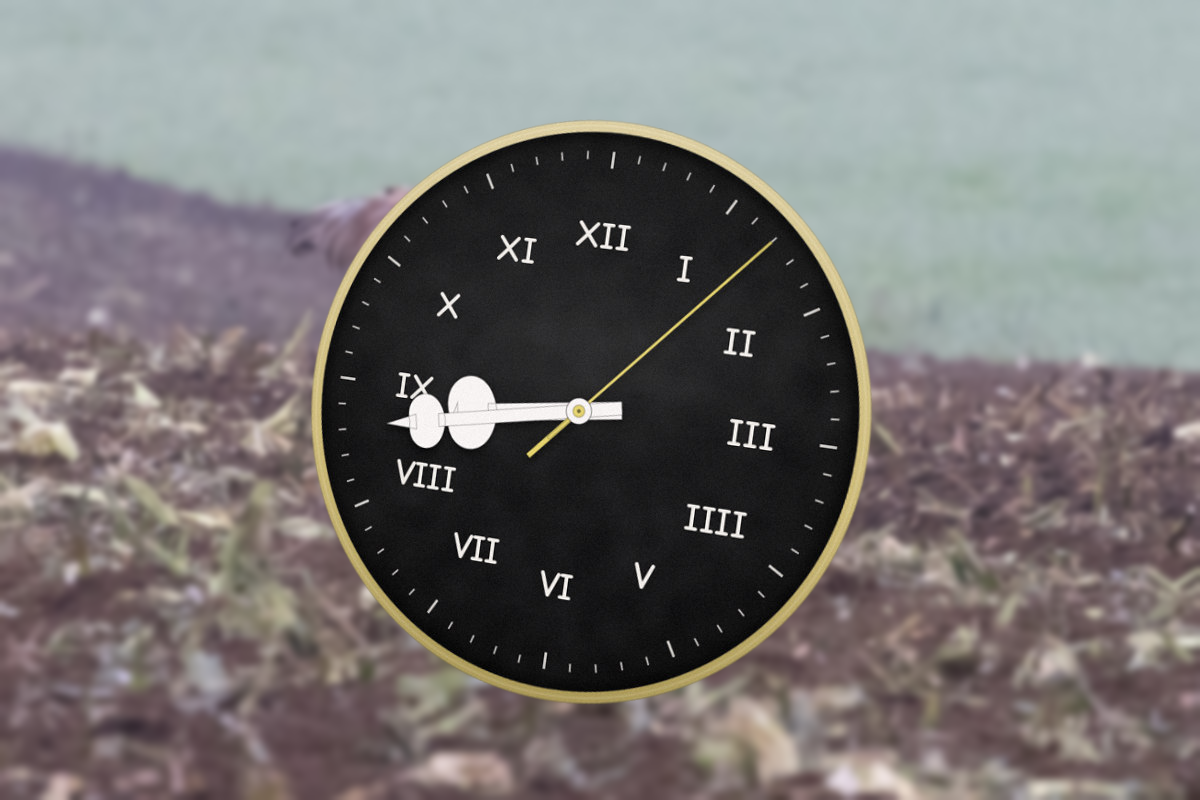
8:43:07
